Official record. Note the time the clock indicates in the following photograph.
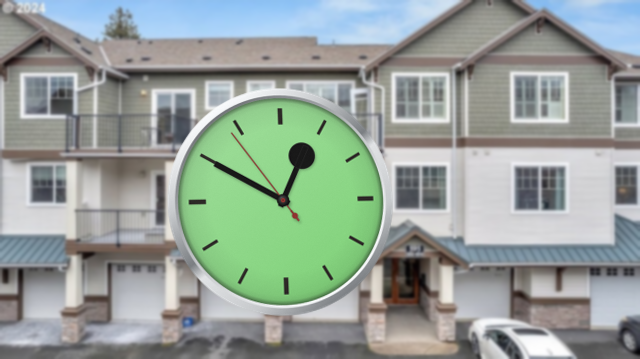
12:49:54
